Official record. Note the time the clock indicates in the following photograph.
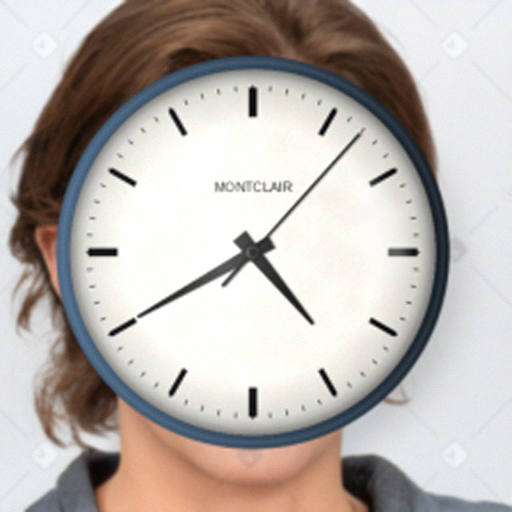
4:40:07
